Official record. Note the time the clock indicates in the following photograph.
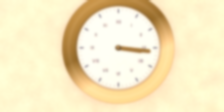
3:16
